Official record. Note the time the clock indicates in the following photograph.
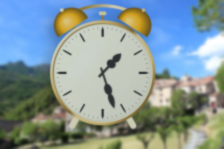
1:27
